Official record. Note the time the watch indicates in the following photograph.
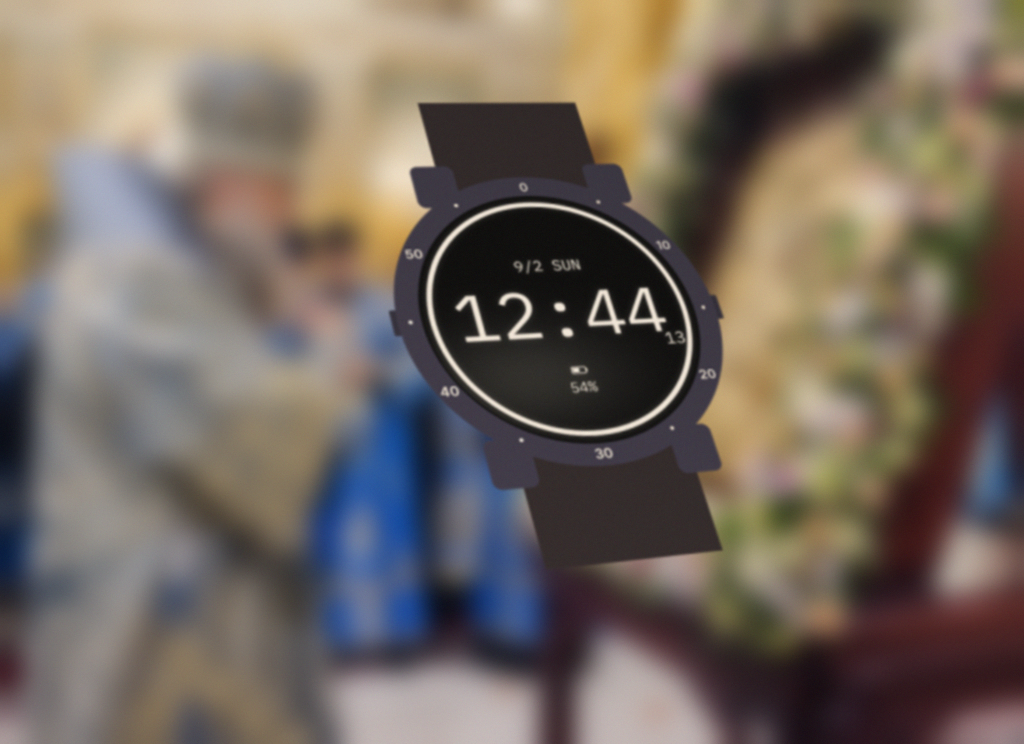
12:44:13
